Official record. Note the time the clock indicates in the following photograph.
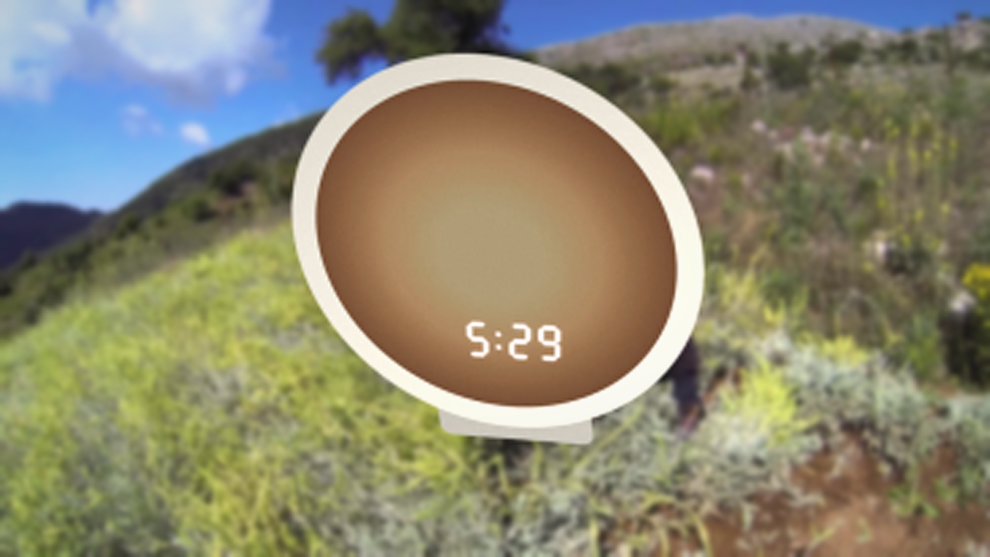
5:29
